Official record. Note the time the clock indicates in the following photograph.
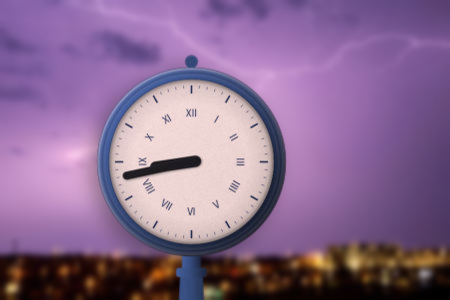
8:43
